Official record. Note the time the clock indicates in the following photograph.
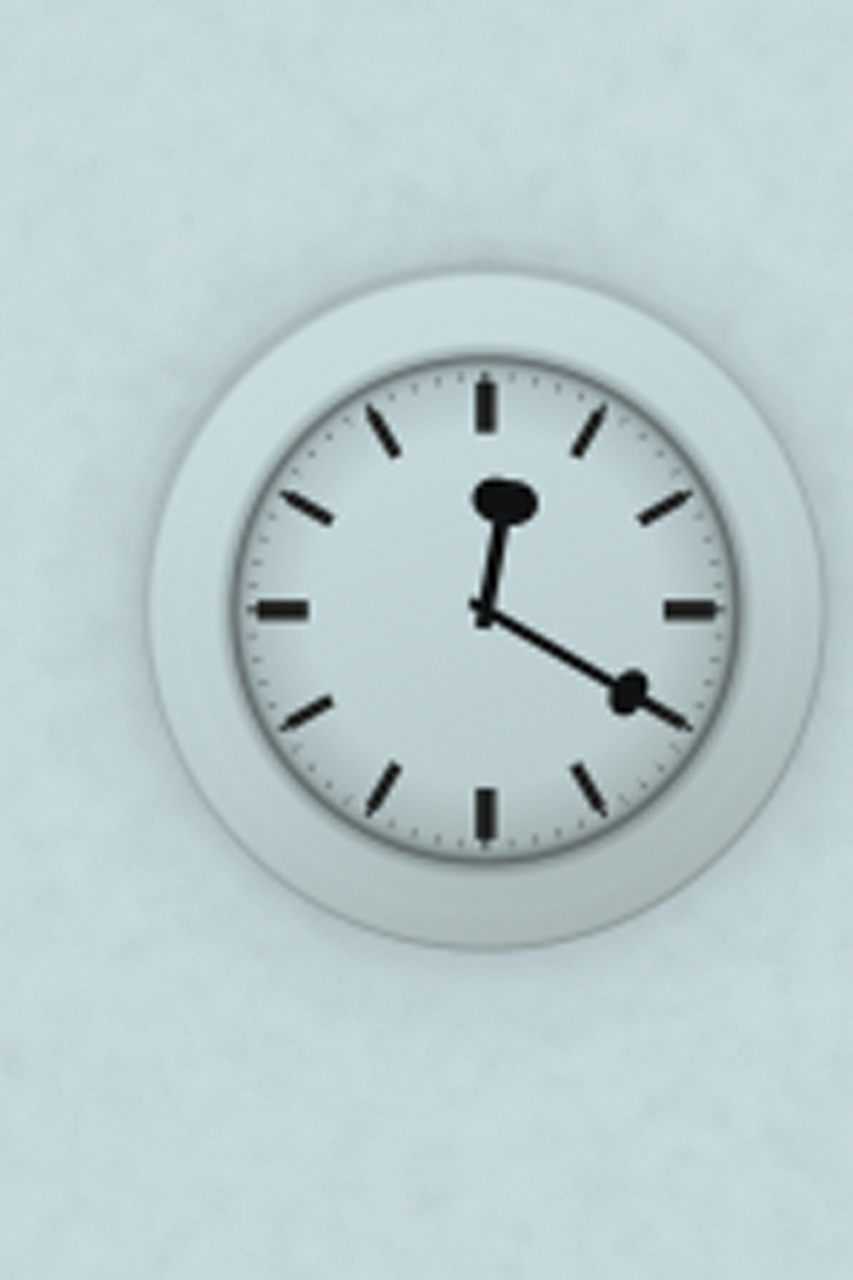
12:20
